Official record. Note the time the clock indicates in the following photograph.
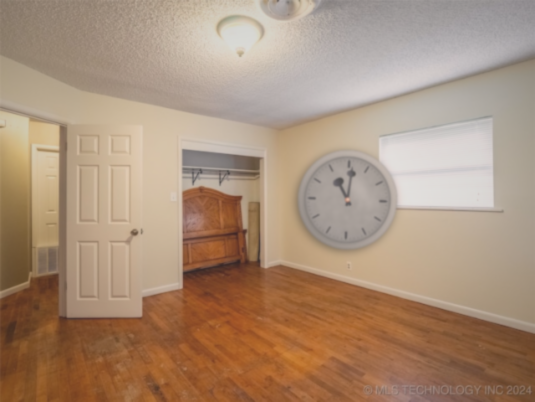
11:01
